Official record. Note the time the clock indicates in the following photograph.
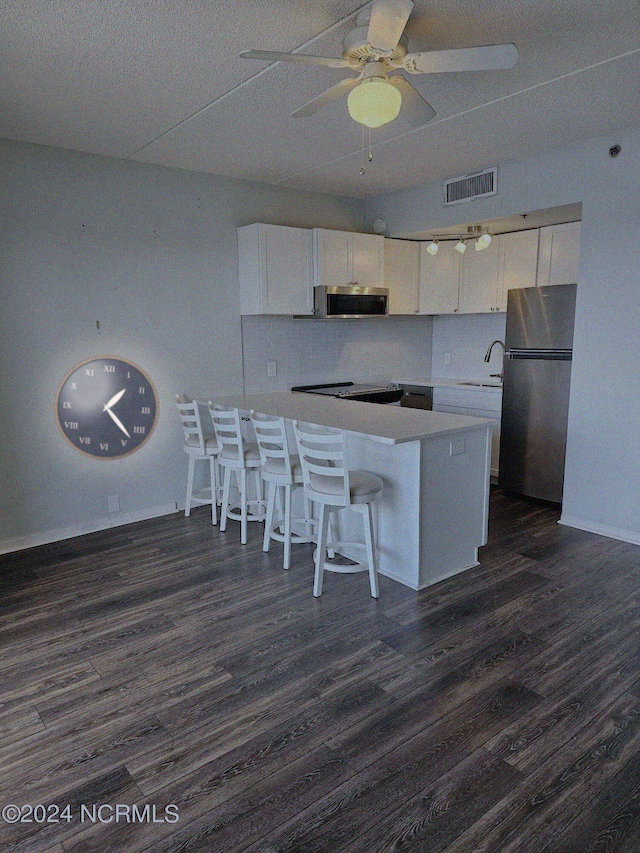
1:23
